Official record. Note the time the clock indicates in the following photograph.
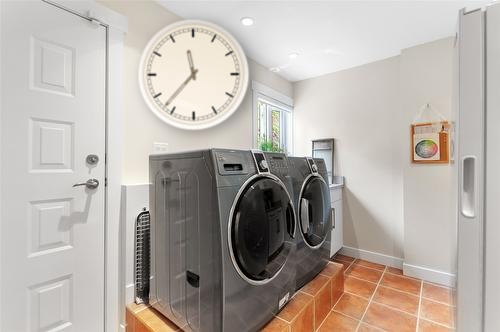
11:37
